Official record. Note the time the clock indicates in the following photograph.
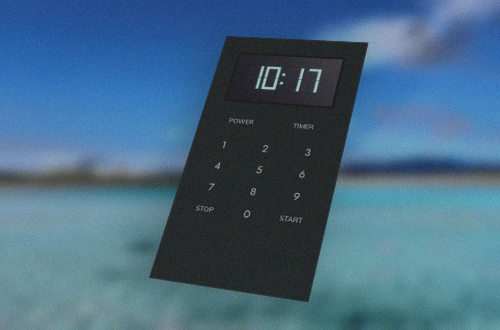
10:17
